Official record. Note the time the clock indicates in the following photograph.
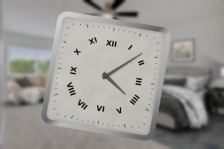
4:08
